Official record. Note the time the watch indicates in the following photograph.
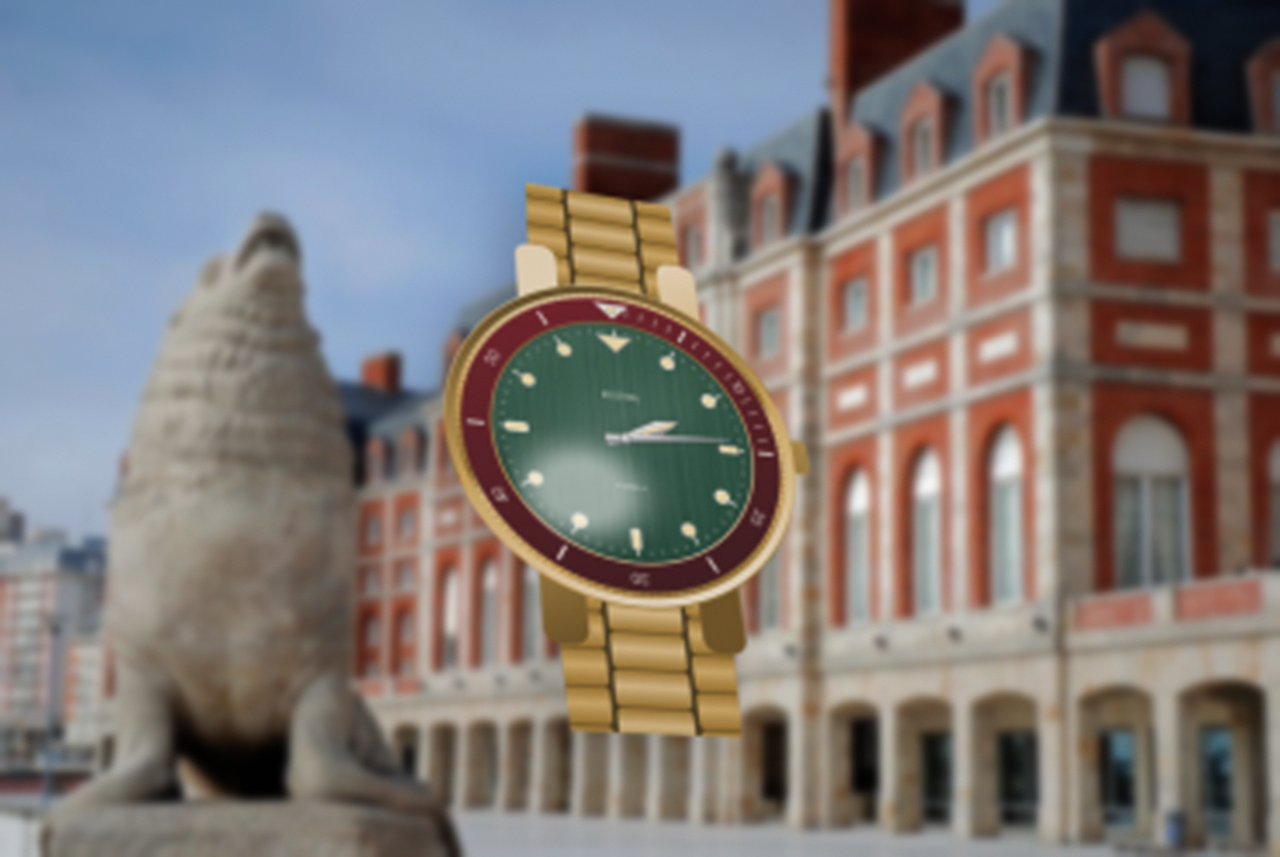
2:14
